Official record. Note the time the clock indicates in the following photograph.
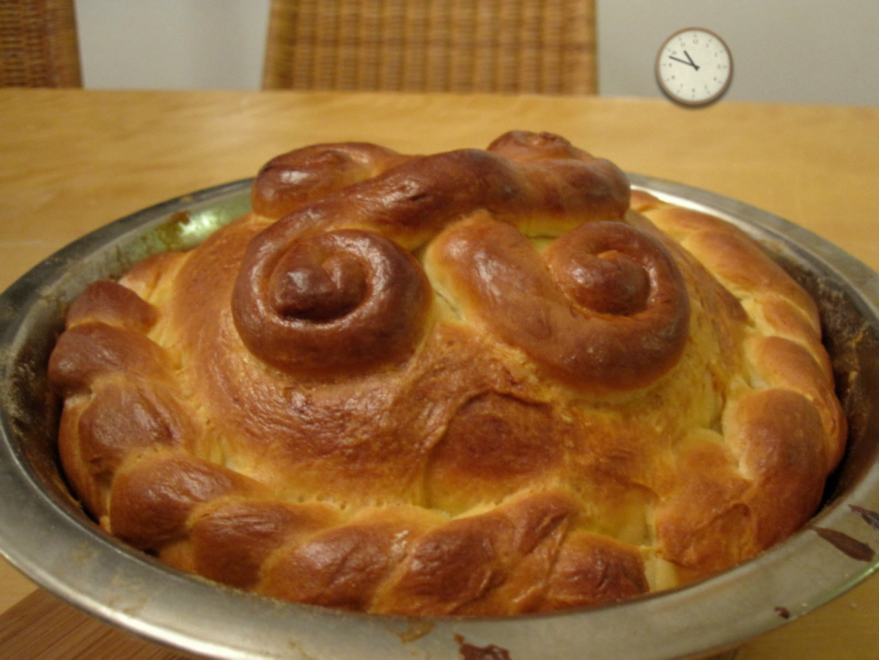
10:48
